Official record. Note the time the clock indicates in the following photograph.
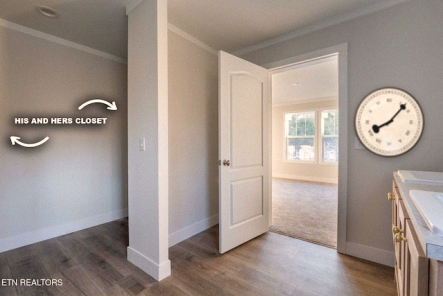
8:07
